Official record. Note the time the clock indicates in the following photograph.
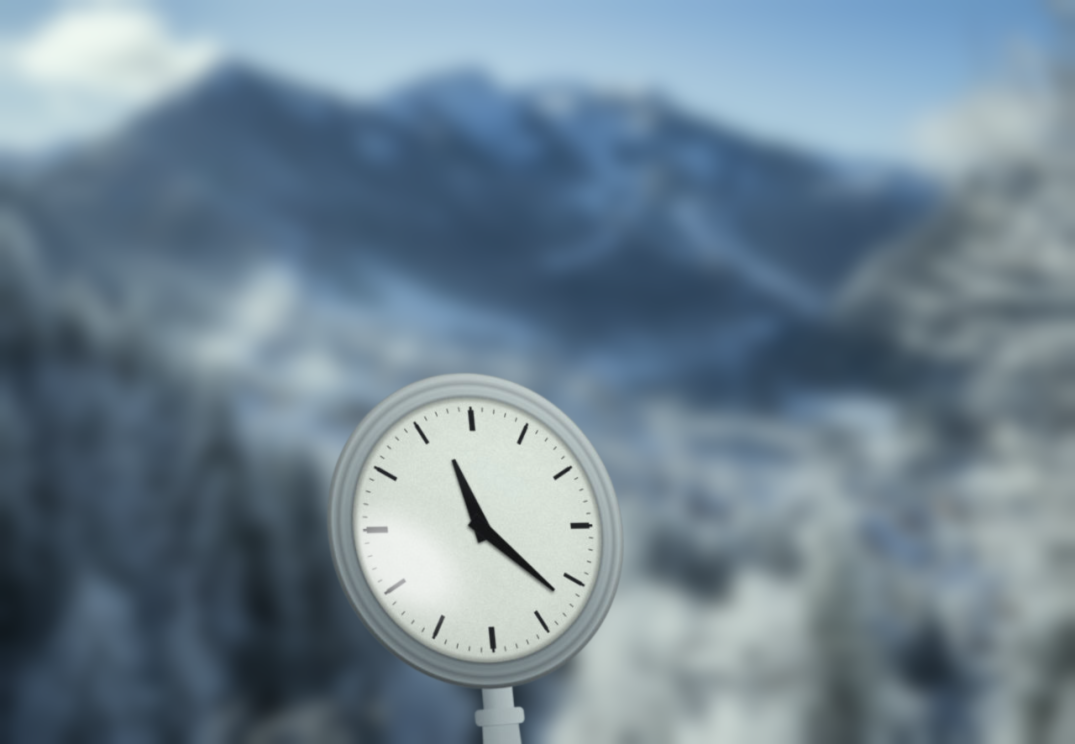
11:22
